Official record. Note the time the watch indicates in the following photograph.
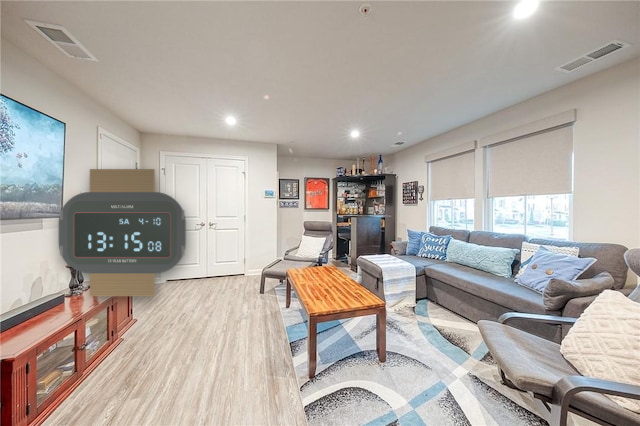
13:15:08
